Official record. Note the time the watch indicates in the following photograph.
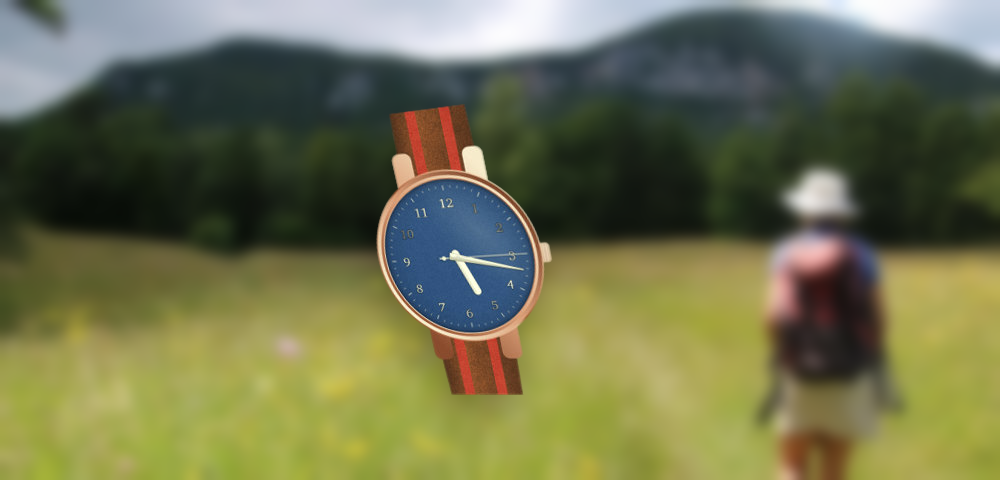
5:17:15
